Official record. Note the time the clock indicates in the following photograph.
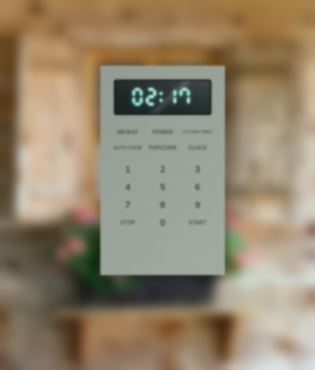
2:17
